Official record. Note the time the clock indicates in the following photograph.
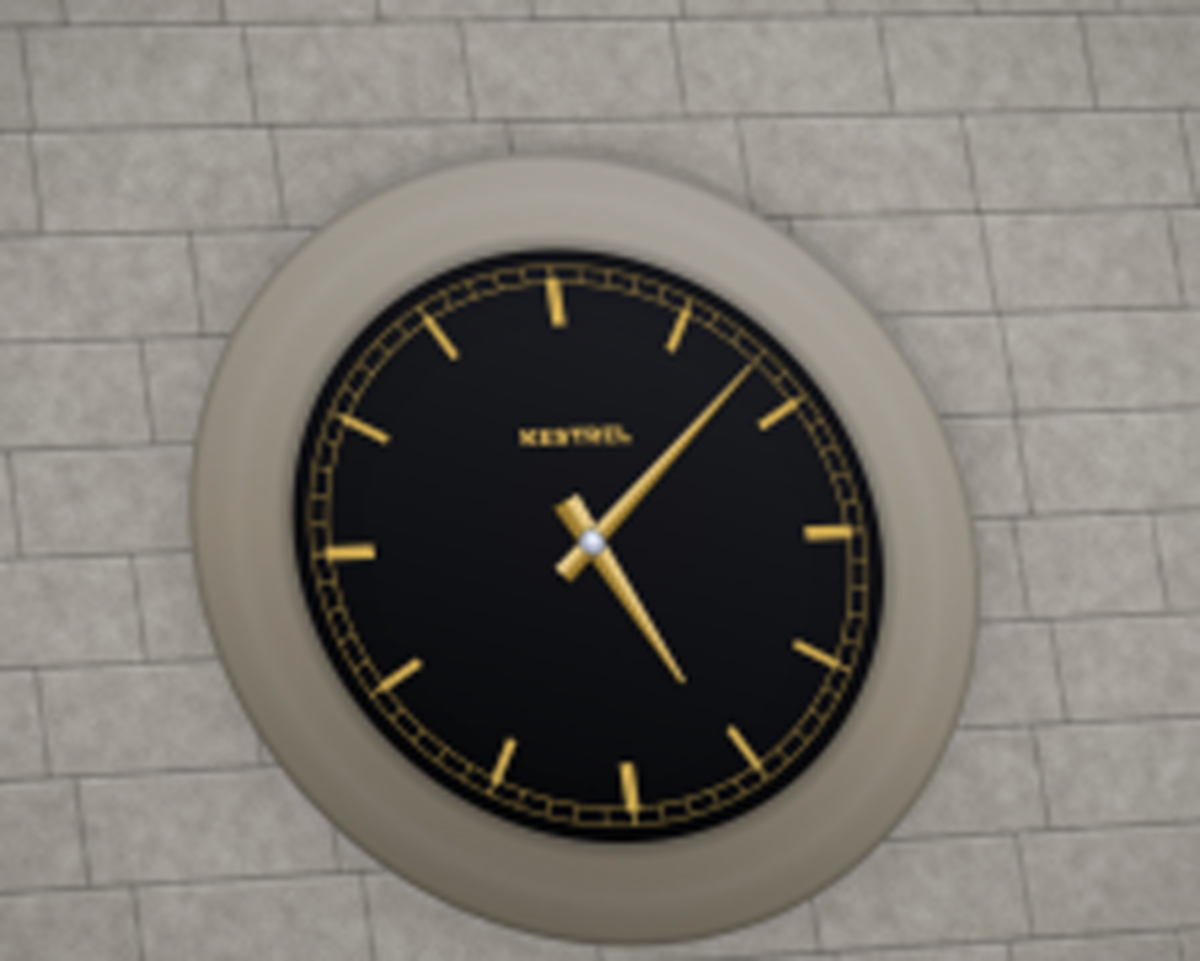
5:08
